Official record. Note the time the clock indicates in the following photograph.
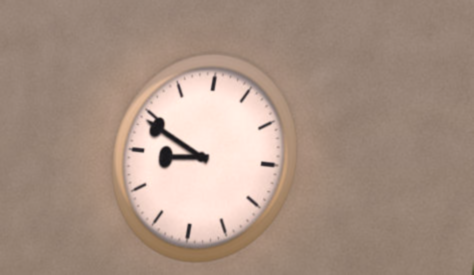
8:49
